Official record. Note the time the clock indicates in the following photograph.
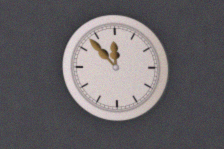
11:53
